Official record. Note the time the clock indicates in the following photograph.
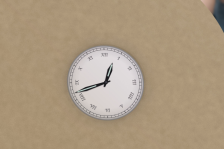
12:42
